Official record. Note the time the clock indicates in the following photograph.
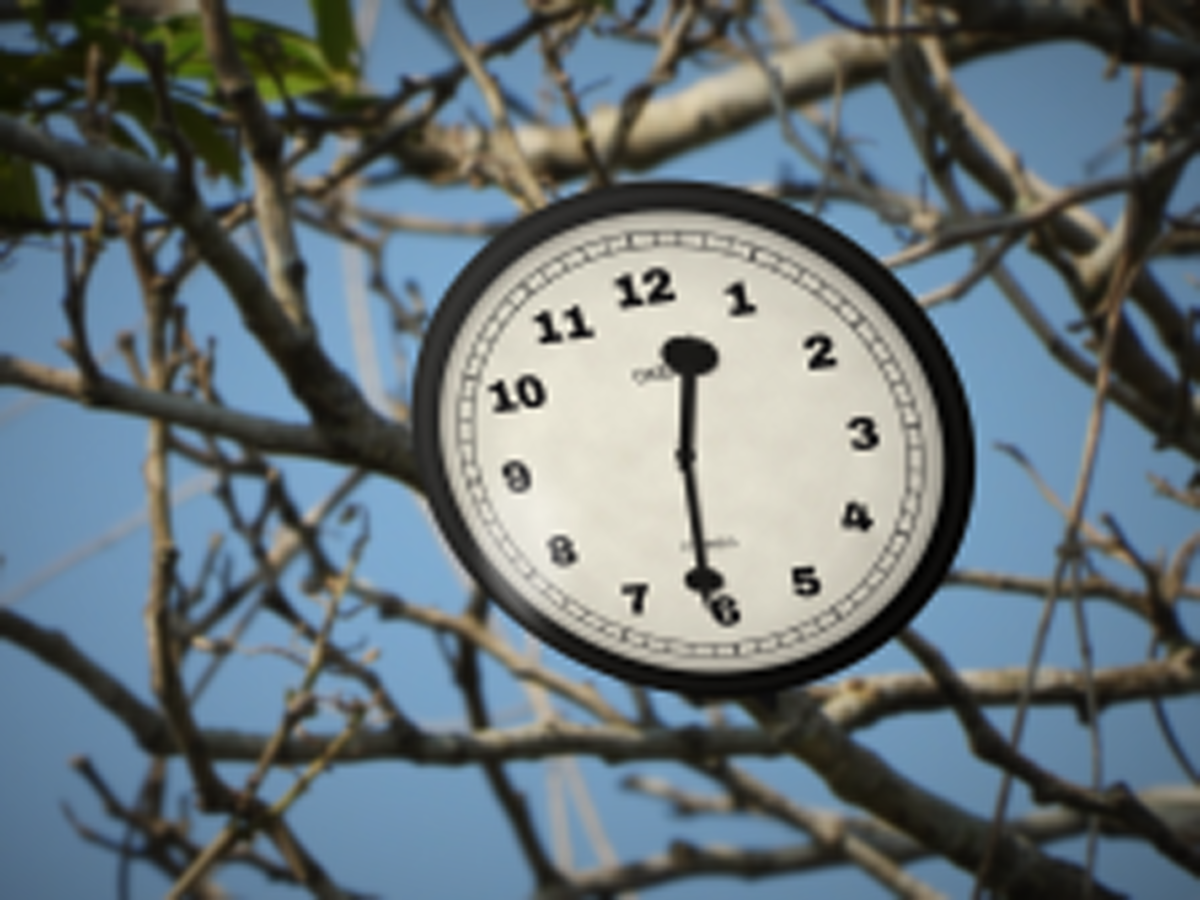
12:31
